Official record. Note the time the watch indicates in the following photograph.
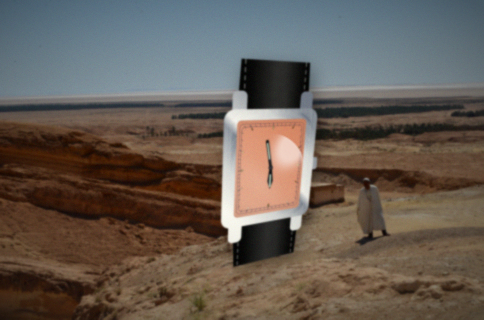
5:58
